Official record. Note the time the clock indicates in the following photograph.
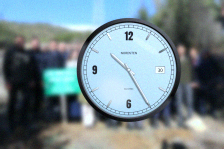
10:25
